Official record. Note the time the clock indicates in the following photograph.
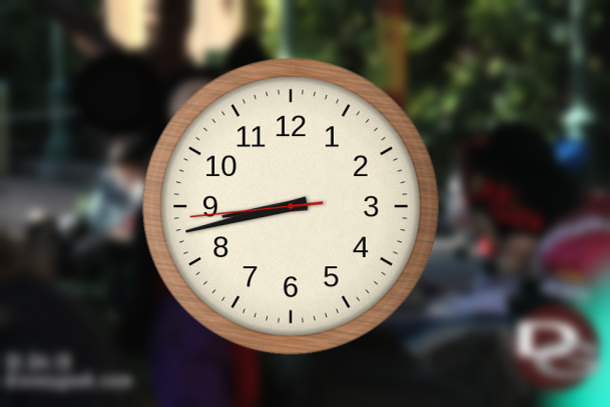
8:42:44
